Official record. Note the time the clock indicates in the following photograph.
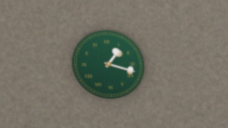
1:18
